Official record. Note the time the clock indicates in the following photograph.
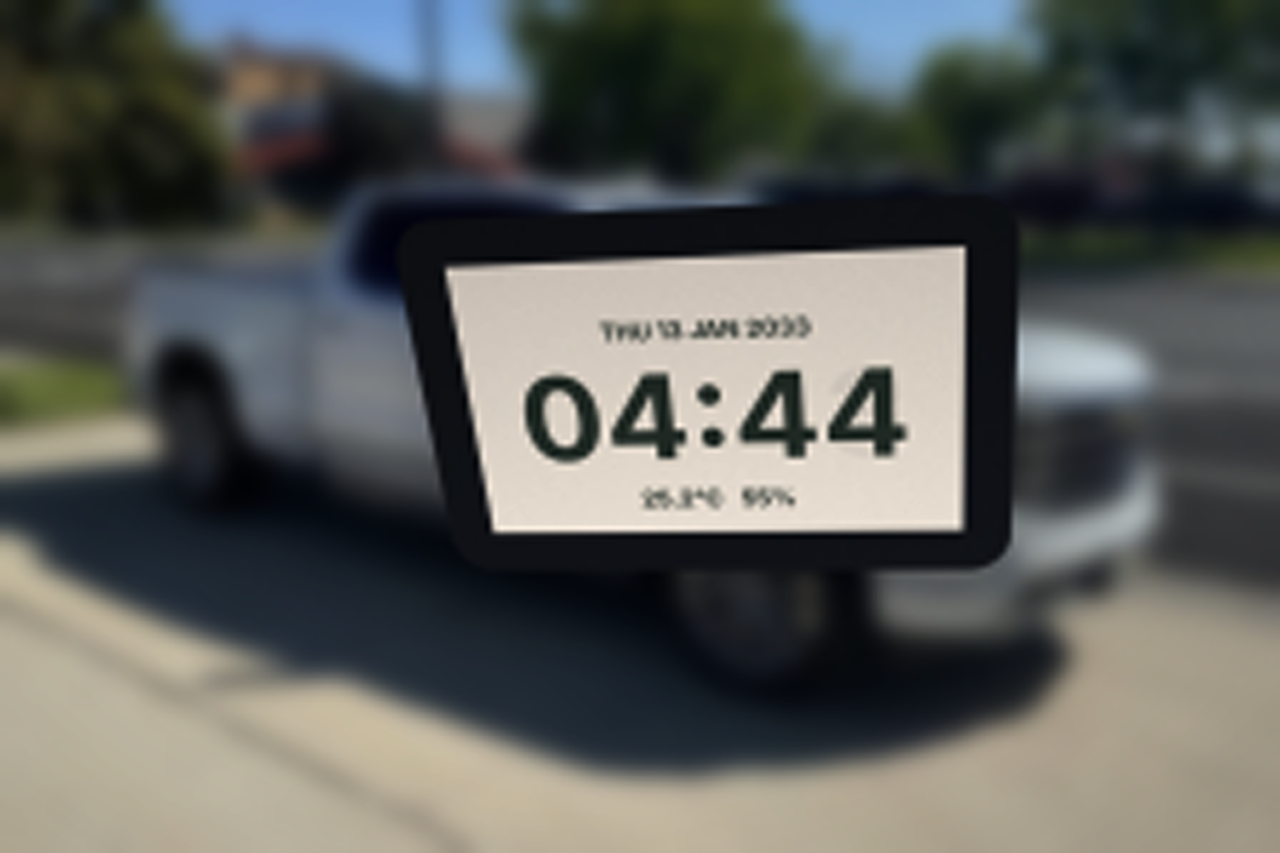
4:44
